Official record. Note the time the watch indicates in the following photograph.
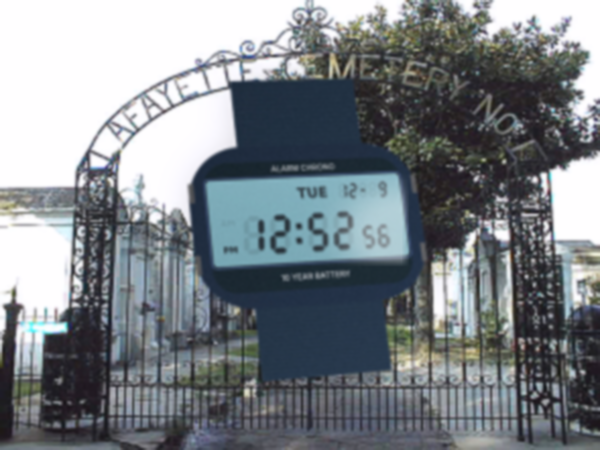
12:52:56
